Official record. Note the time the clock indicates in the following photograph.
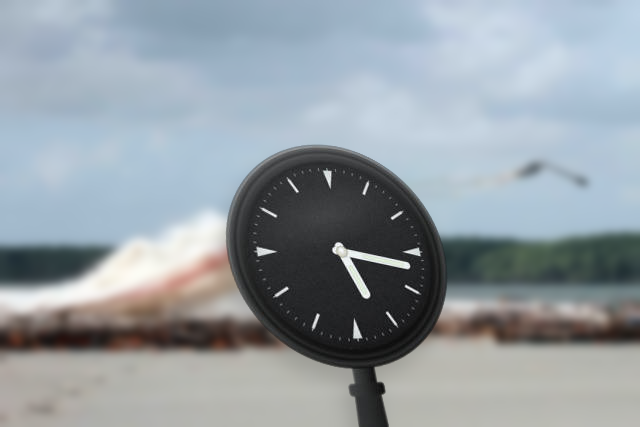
5:17
